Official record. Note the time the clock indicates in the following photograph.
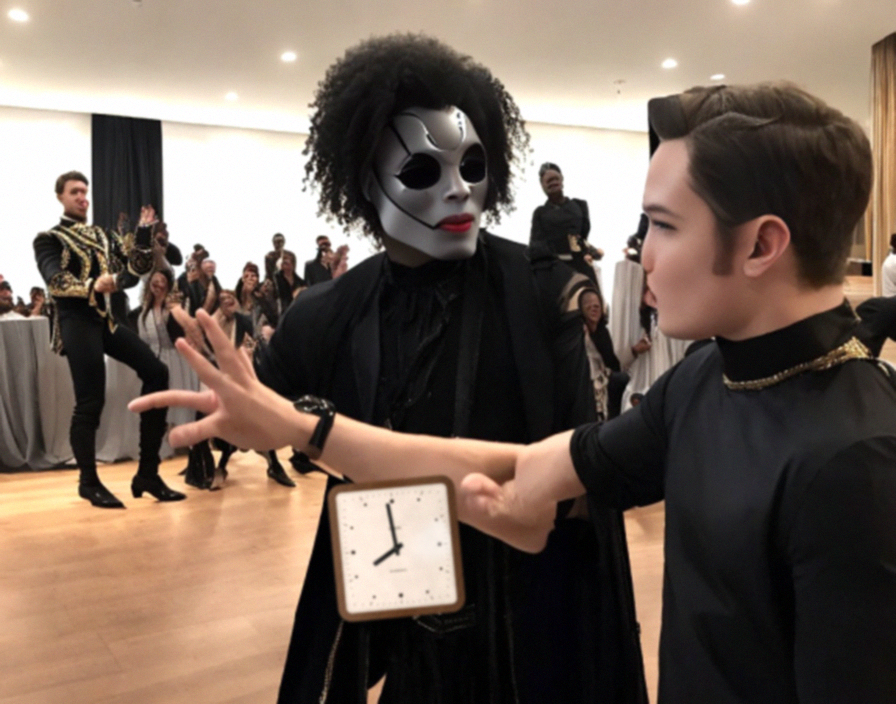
7:59
